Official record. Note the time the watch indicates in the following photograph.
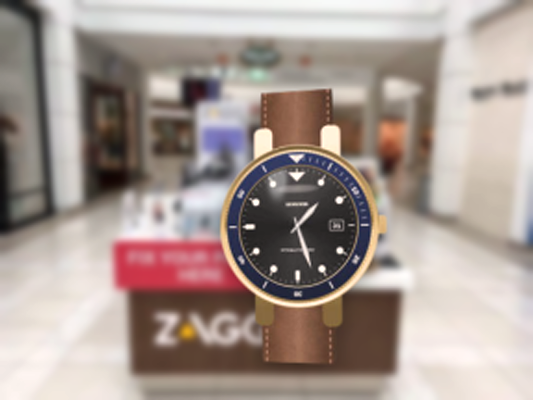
1:27
